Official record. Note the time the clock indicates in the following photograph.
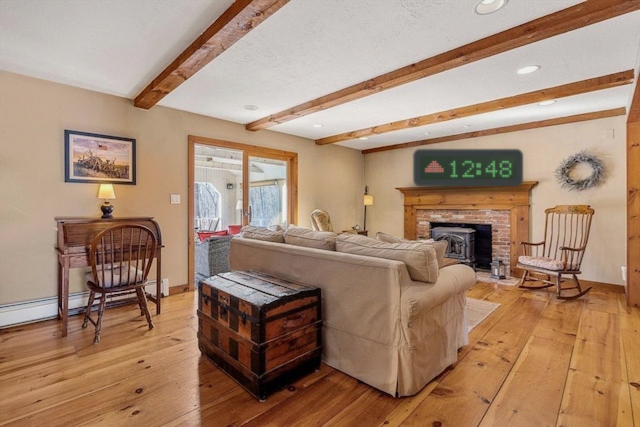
12:48
